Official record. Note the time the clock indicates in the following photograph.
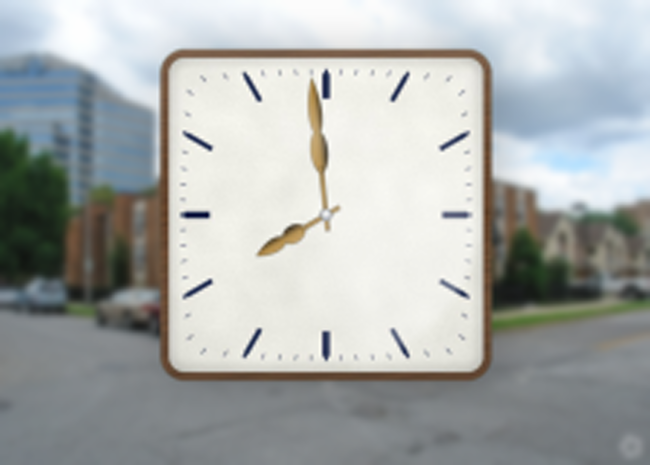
7:59
